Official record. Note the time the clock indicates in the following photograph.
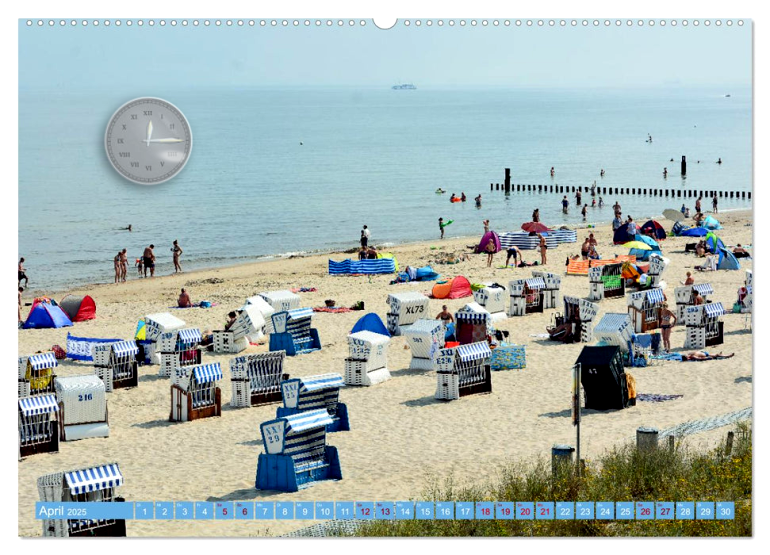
12:15
